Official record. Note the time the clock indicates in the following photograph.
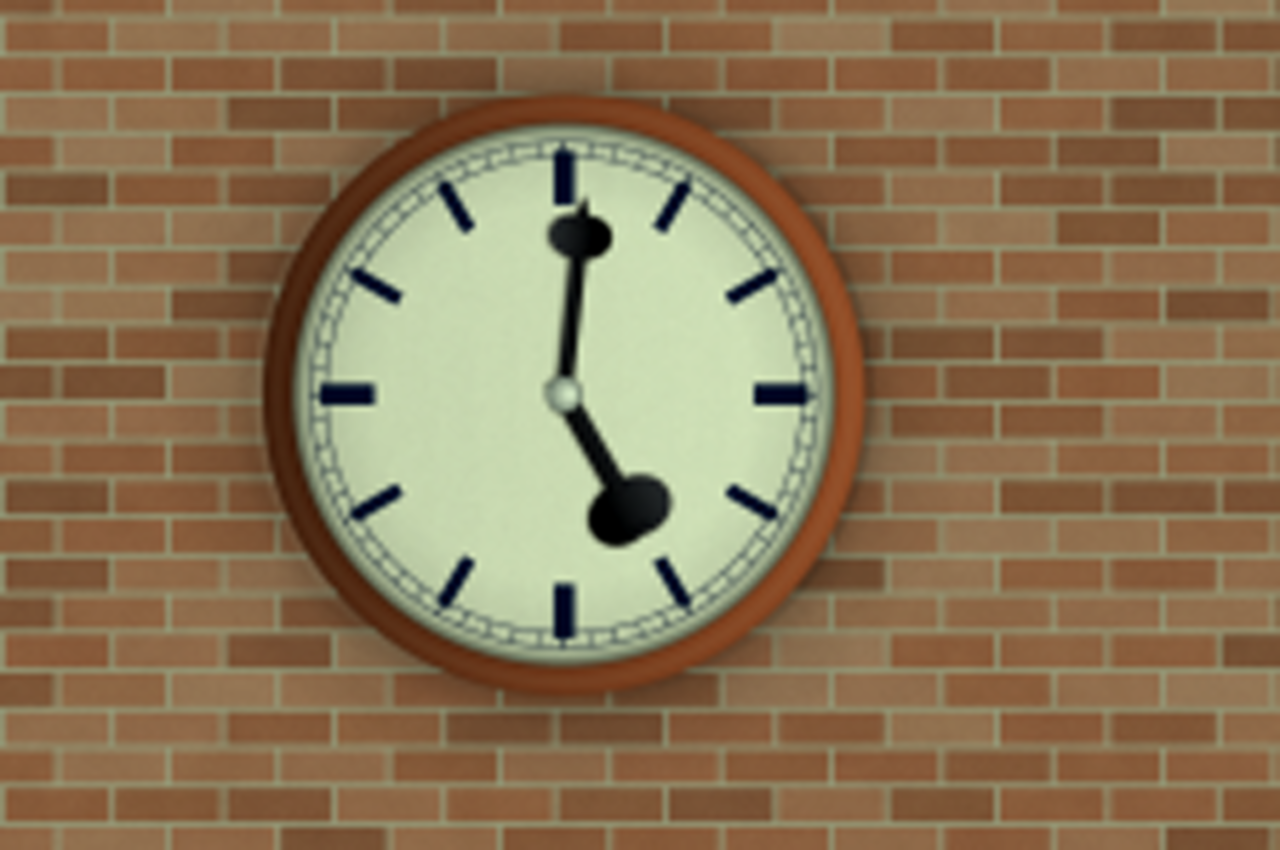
5:01
